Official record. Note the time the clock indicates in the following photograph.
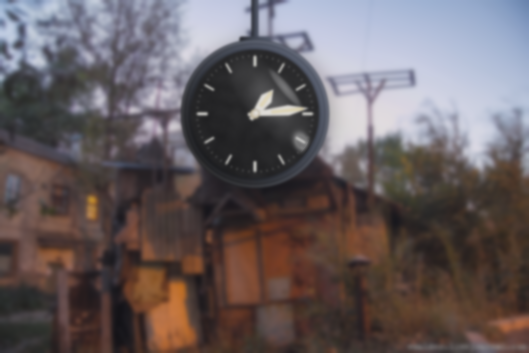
1:14
